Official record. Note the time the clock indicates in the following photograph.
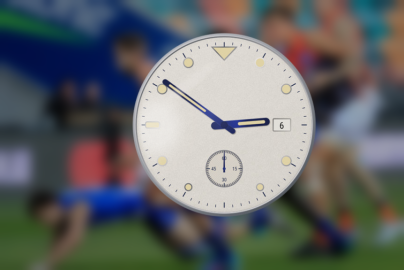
2:51
